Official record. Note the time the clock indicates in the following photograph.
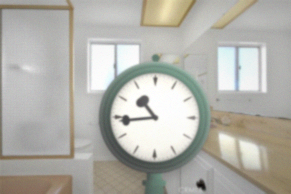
10:44
